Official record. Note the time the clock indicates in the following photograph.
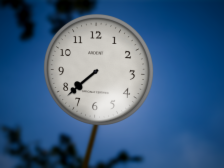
7:38
